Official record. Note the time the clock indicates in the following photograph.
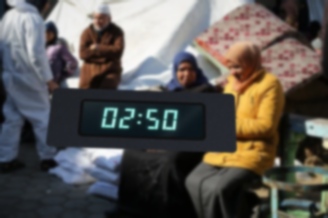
2:50
